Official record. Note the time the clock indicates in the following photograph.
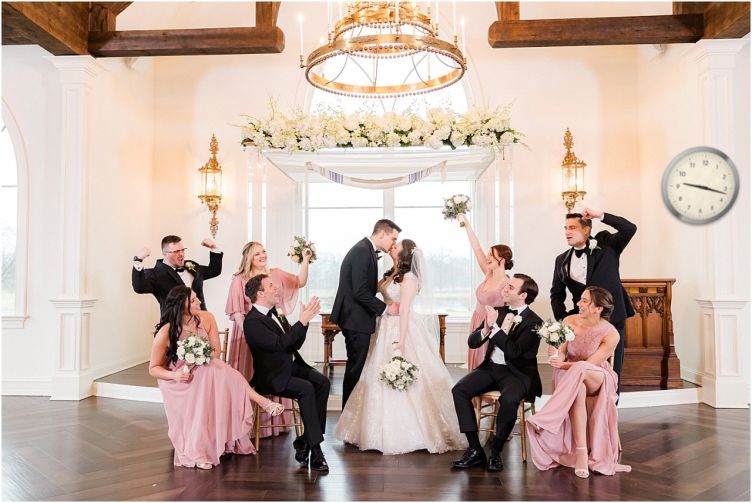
9:17
